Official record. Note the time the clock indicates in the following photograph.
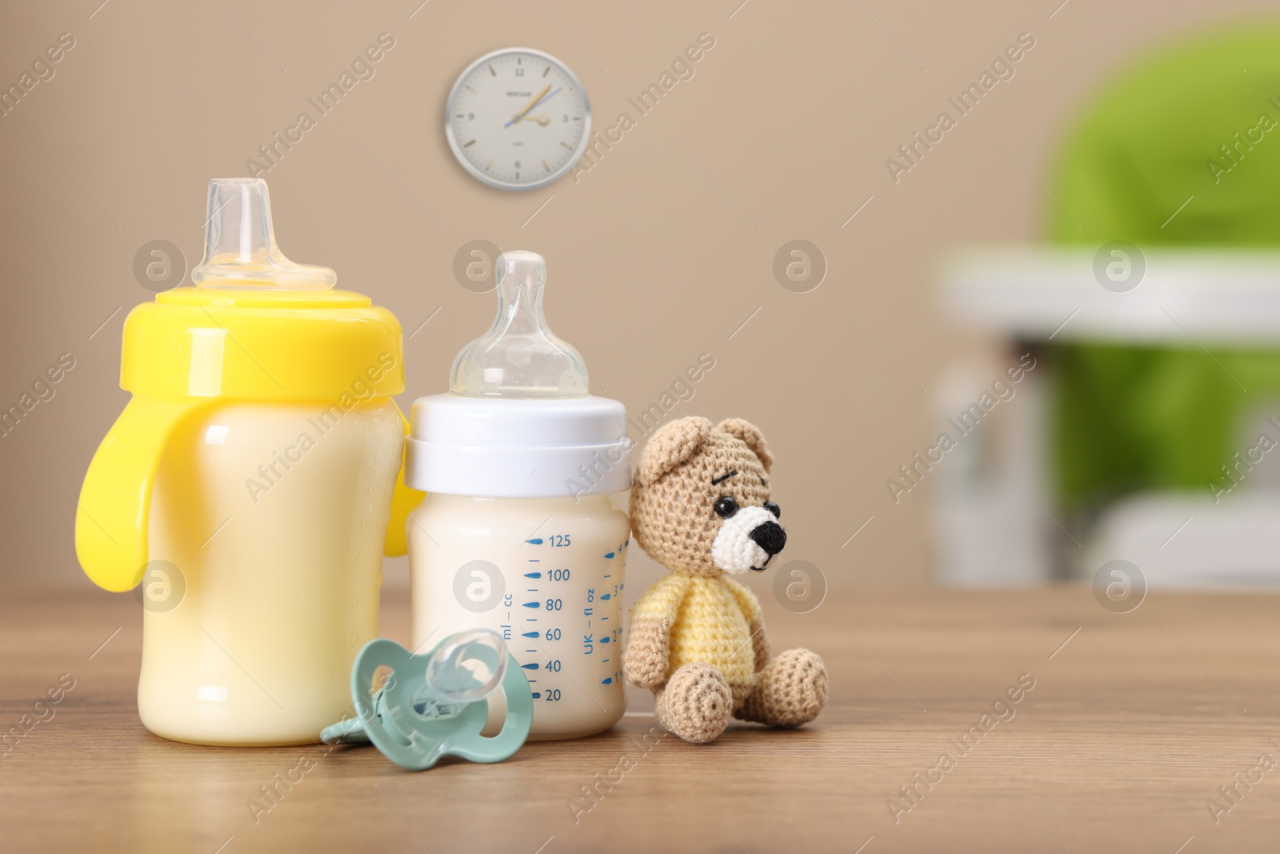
3:07:09
